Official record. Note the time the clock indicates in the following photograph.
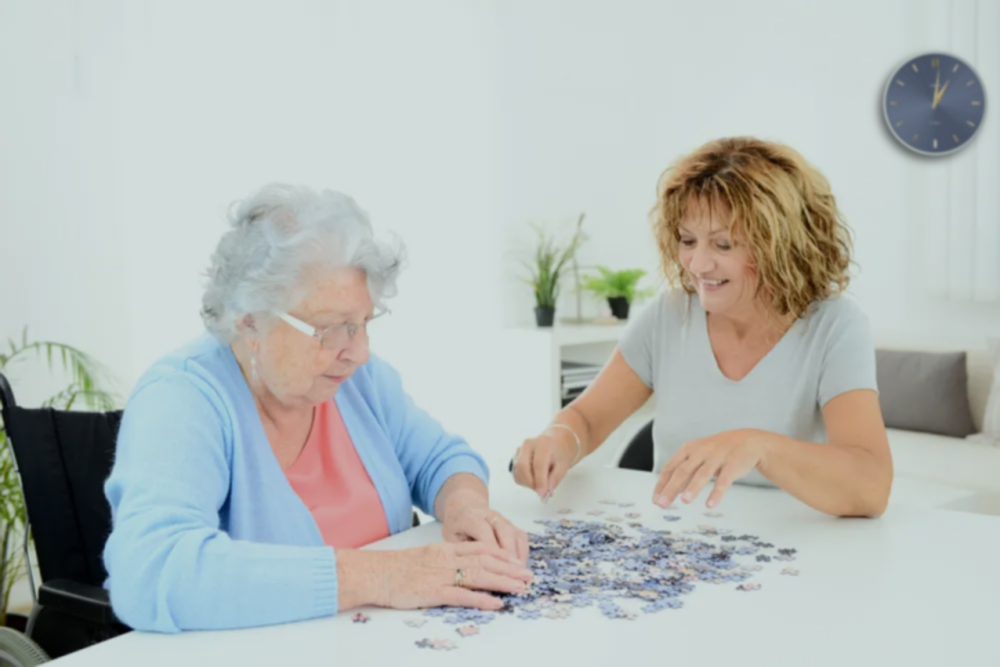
1:01
